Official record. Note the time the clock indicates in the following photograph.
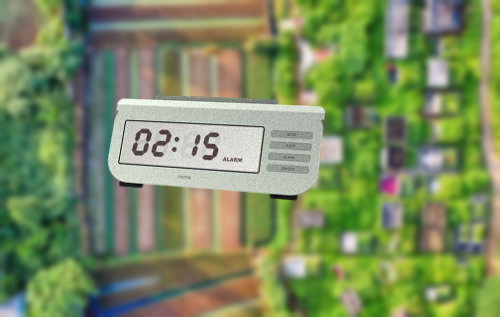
2:15
